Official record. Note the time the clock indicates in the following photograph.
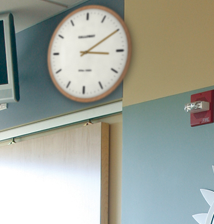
3:10
